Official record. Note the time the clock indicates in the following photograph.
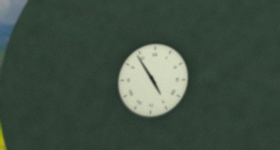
4:54
